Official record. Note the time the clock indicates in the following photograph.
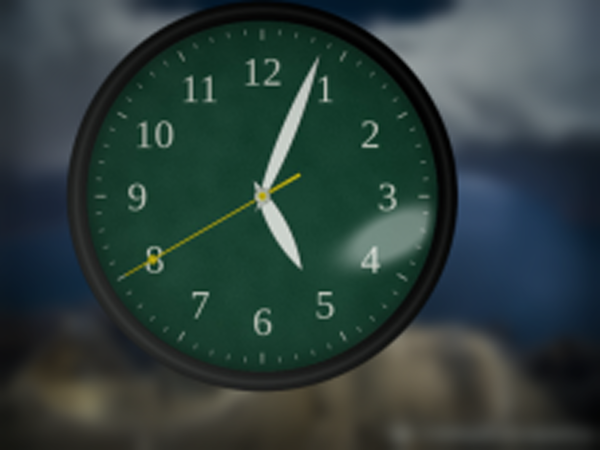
5:03:40
